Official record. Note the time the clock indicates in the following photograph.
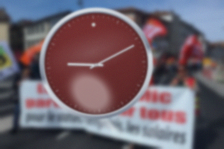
9:11
